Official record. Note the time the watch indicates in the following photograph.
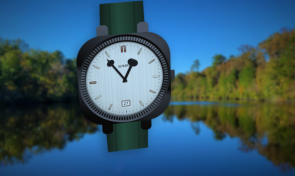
12:54
